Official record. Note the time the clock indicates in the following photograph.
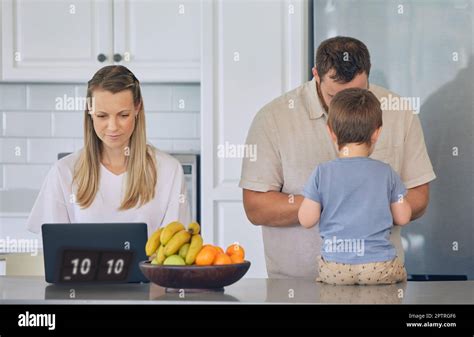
10:10
